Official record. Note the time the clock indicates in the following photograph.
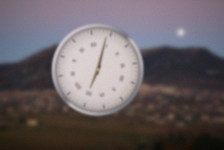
7:04
